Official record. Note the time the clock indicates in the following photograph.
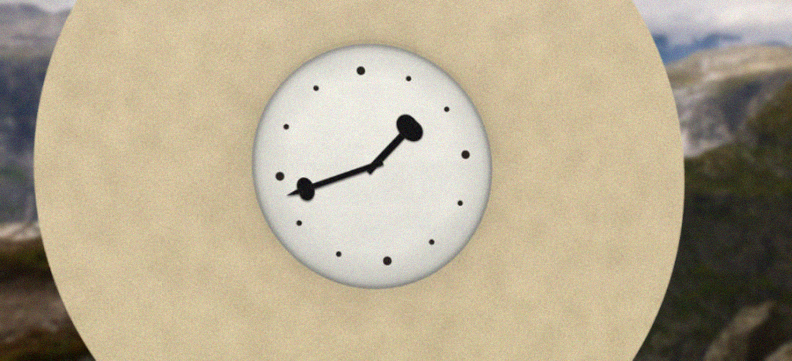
1:43
